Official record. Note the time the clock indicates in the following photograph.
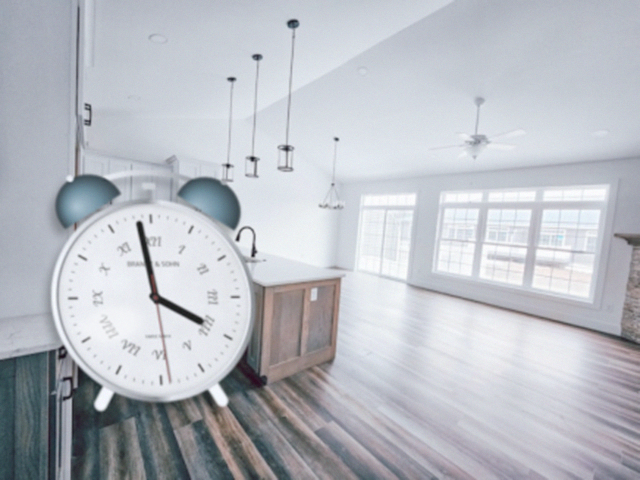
3:58:29
